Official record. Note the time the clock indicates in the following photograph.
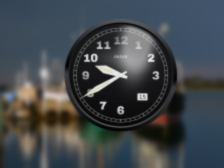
9:40
